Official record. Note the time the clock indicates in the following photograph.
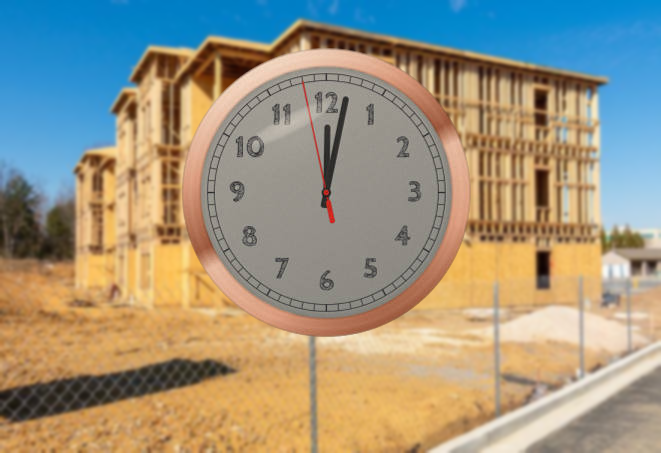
12:01:58
